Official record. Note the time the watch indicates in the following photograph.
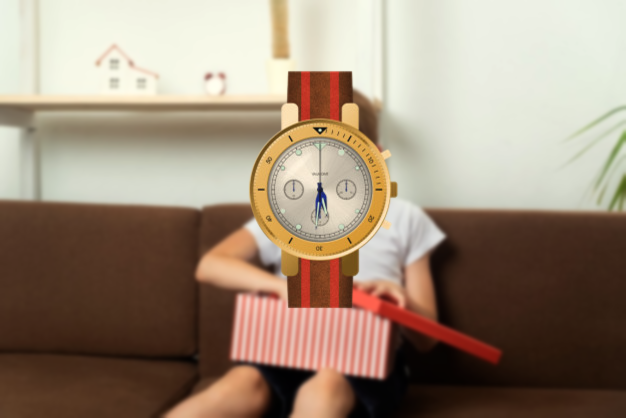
5:31
